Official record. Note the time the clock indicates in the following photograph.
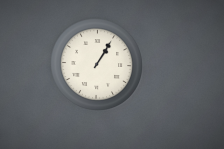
1:05
